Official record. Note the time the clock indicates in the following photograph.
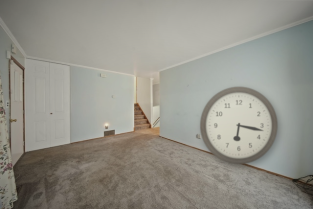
6:17
